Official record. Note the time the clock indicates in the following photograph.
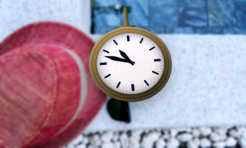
10:48
